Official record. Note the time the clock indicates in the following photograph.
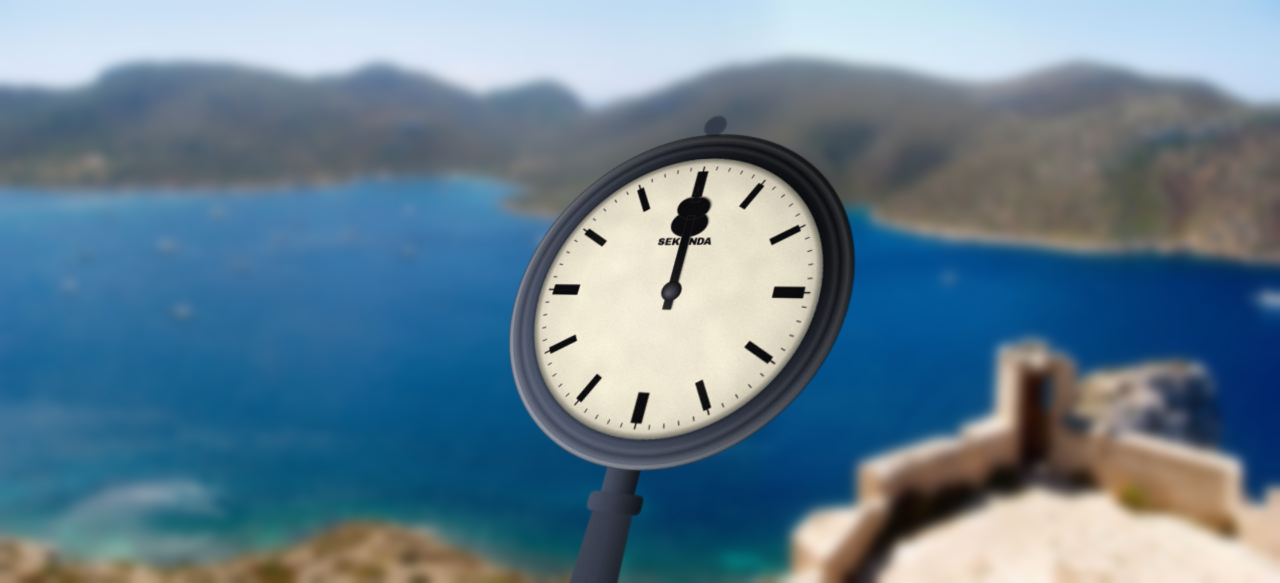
12:00
